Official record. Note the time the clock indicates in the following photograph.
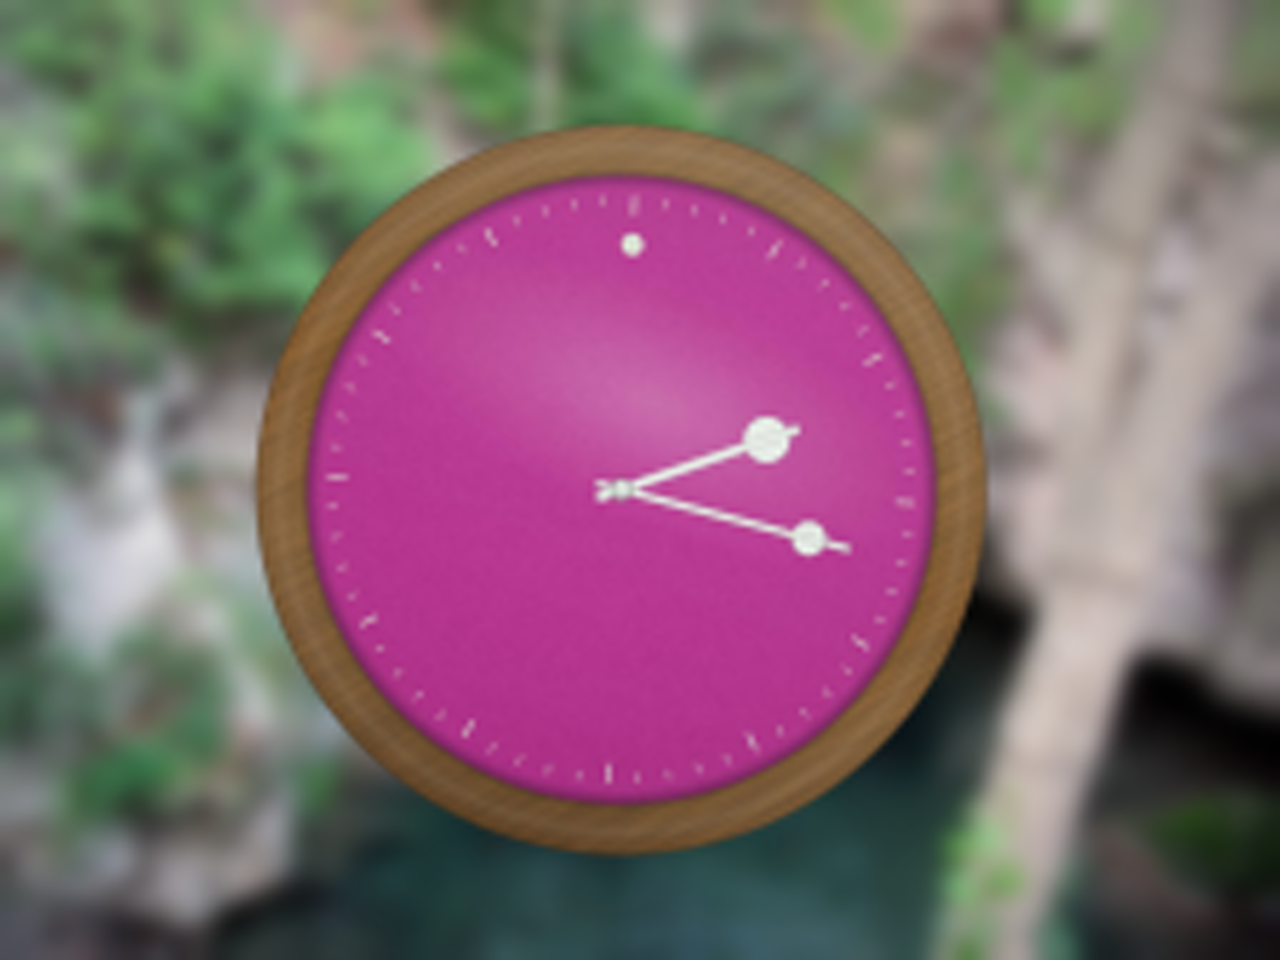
2:17
